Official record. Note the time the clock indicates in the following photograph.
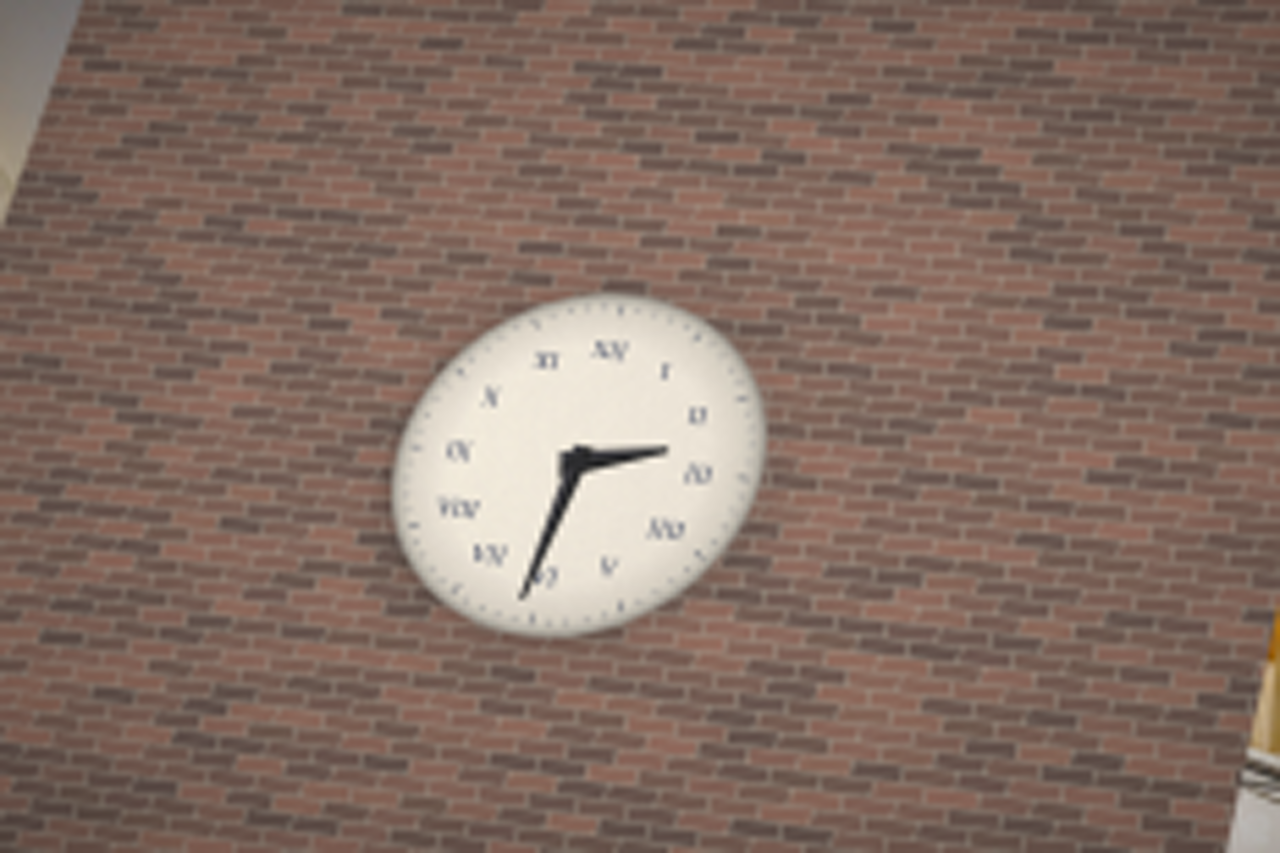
2:31
